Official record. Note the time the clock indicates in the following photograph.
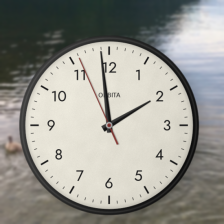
1:58:56
